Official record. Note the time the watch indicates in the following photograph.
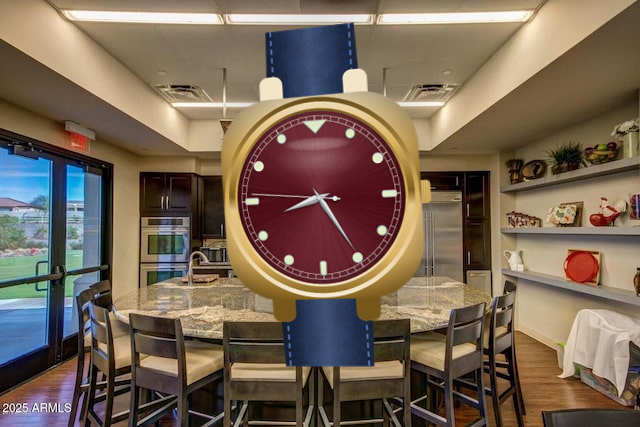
8:24:46
